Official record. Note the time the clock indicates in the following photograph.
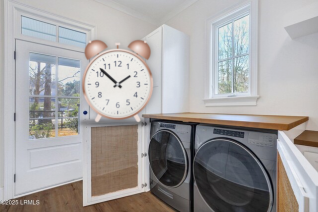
1:52
